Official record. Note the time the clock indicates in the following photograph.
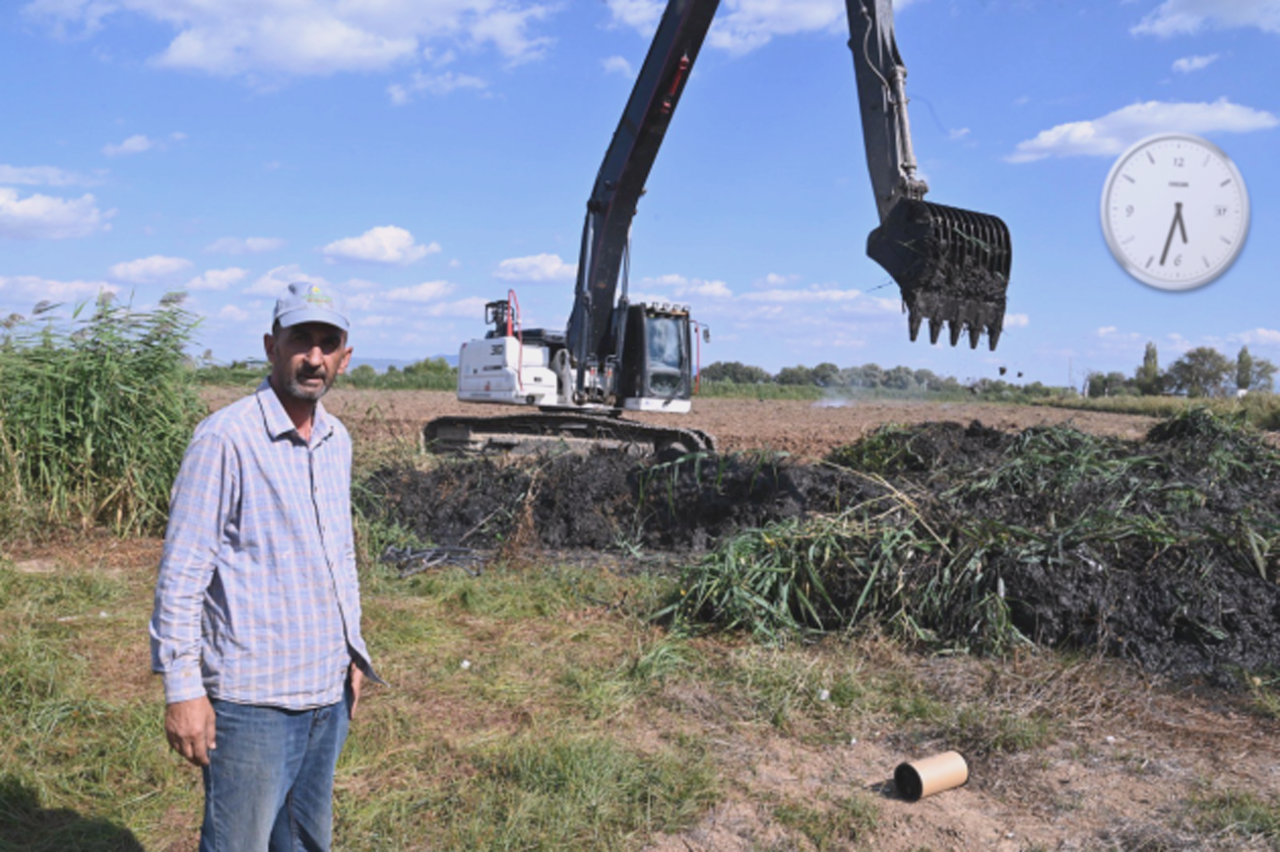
5:33
